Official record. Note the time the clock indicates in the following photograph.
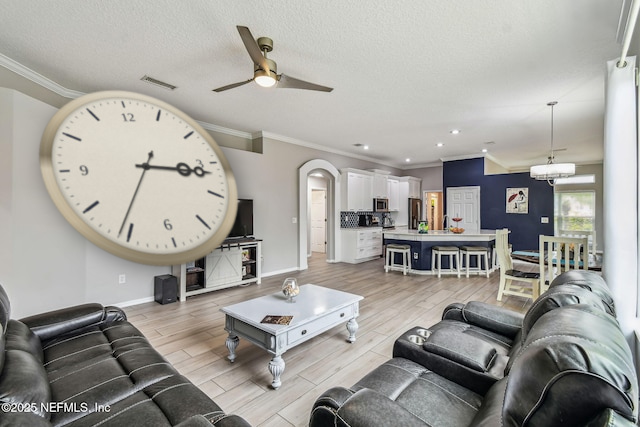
3:16:36
